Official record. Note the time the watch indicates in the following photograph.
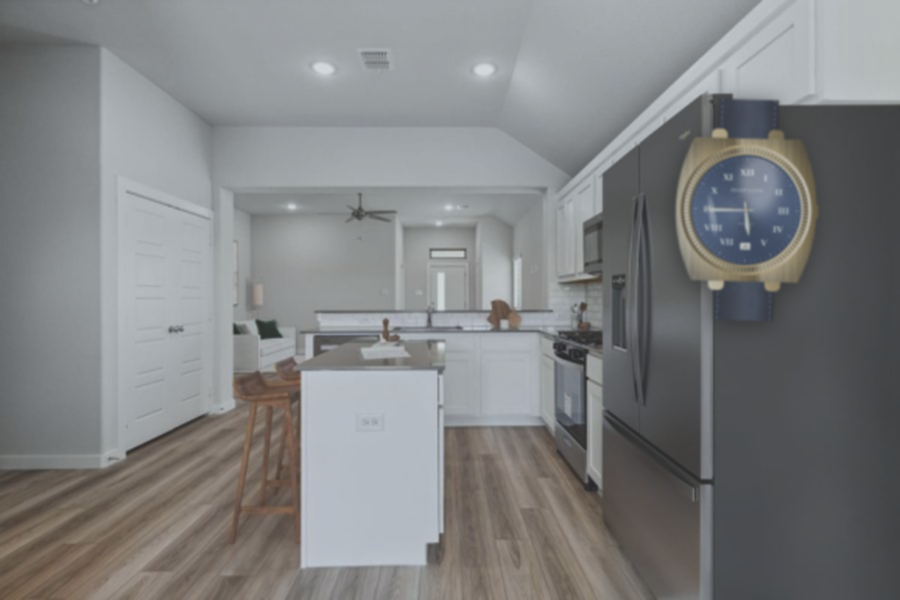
5:45
